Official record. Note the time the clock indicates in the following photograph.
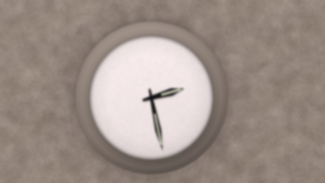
2:28
